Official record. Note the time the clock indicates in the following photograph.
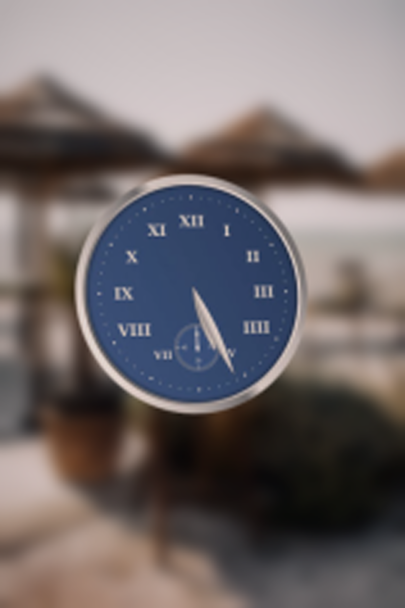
5:26
